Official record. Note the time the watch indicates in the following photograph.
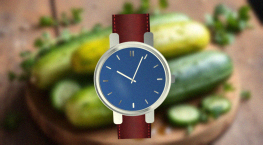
10:04
